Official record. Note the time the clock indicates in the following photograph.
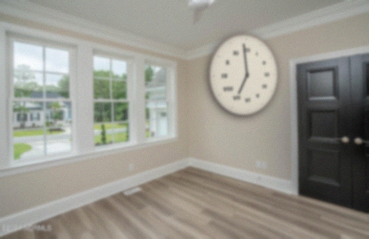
6:59
